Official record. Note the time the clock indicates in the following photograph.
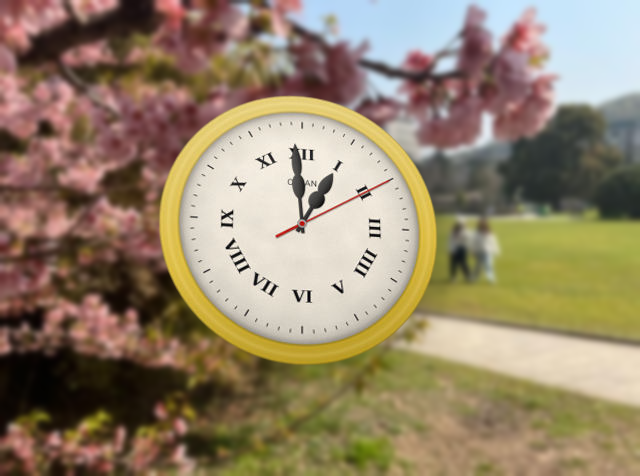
12:59:10
